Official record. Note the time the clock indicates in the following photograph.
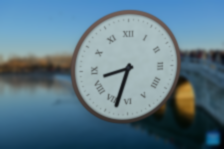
8:33
